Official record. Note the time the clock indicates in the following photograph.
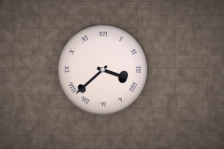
3:38
